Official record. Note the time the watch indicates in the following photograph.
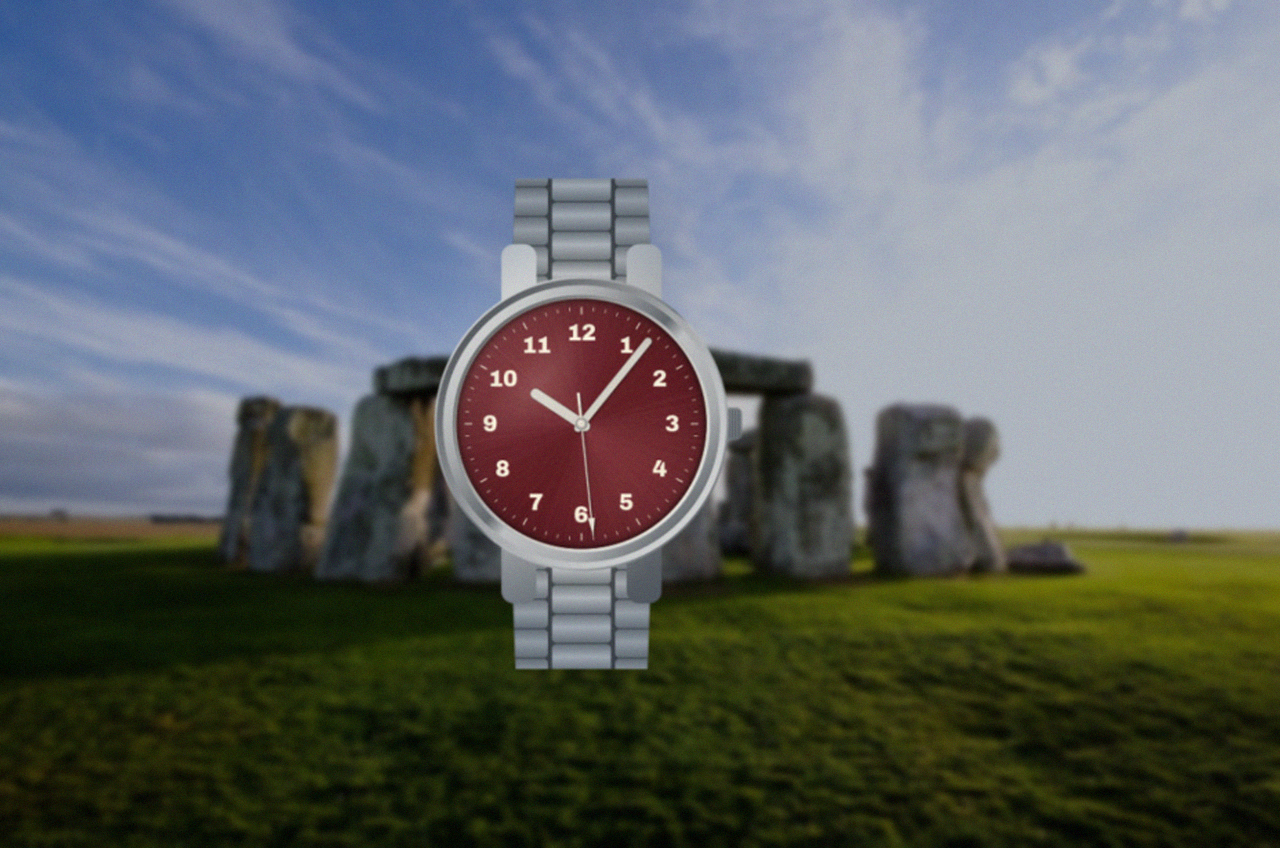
10:06:29
